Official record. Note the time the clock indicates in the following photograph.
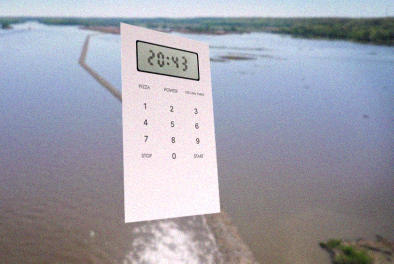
20:43
